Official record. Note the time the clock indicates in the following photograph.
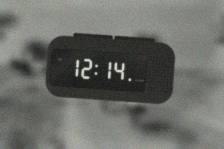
12:14
